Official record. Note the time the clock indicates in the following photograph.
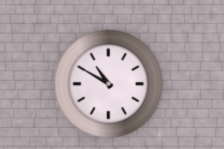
10:50
